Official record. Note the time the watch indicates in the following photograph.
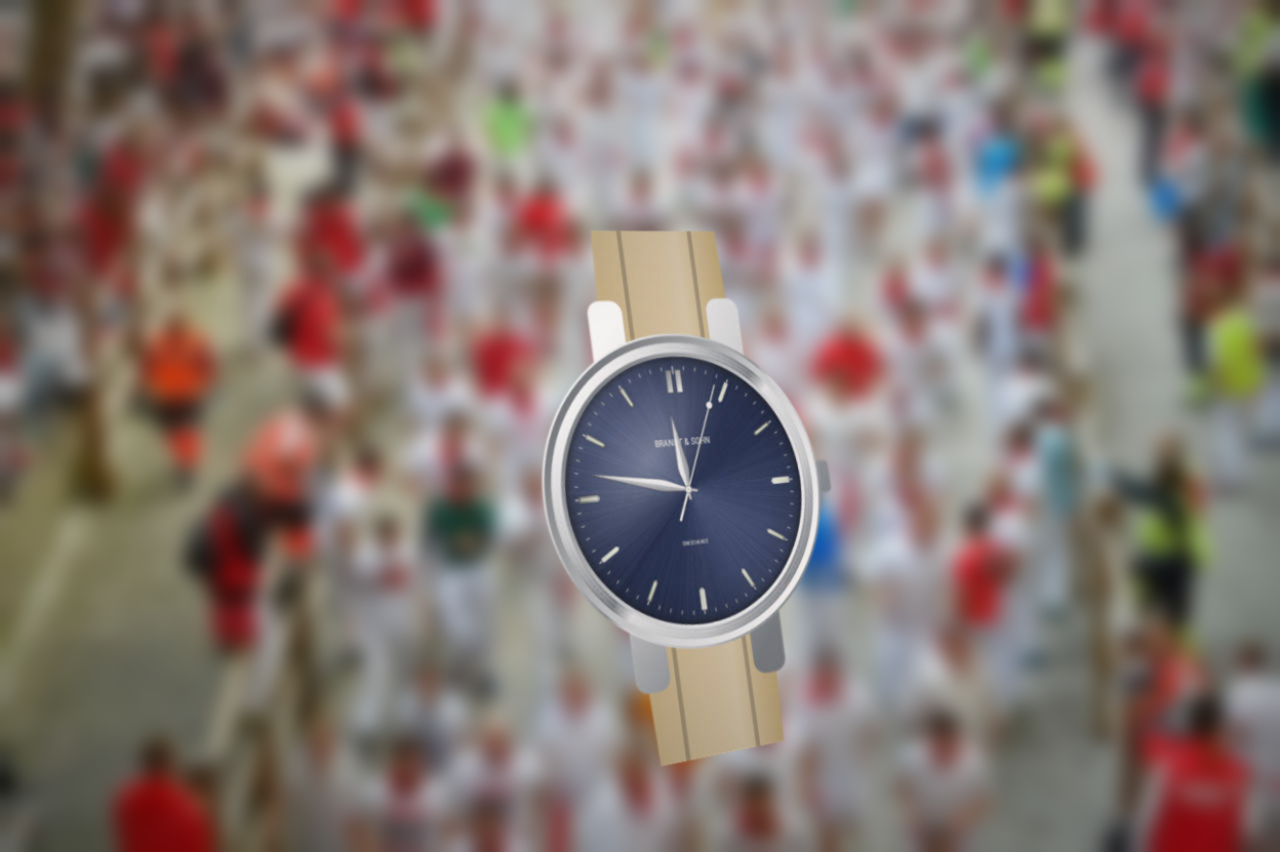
11:47:04
